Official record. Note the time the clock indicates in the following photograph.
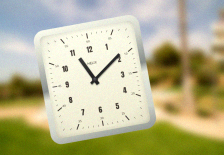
11:09
